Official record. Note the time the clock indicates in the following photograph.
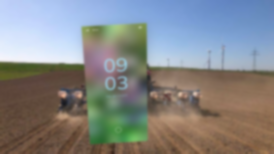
9:03
